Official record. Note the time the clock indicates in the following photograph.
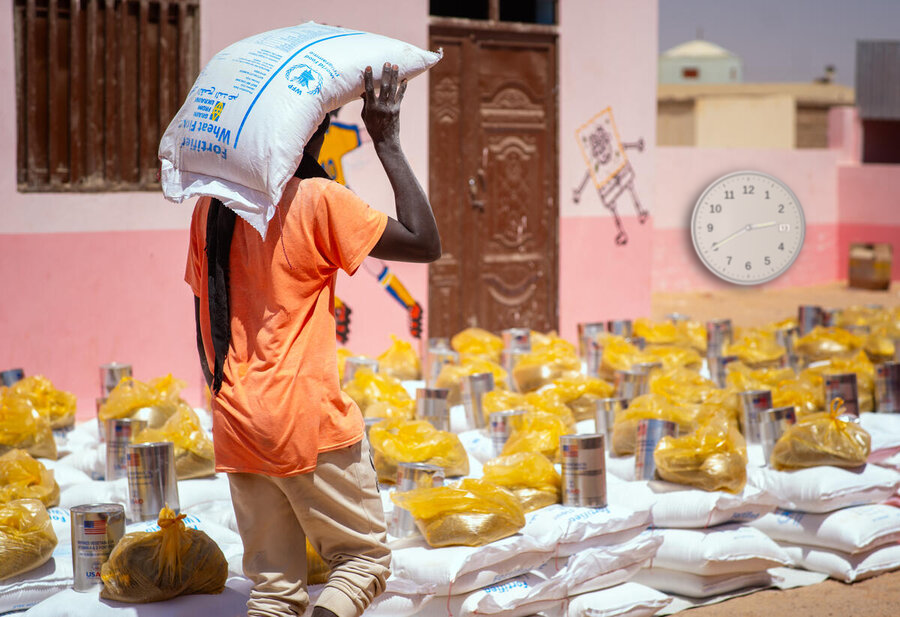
2:40
